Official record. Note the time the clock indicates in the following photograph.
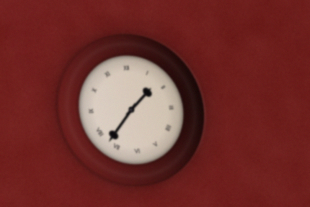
1:37
